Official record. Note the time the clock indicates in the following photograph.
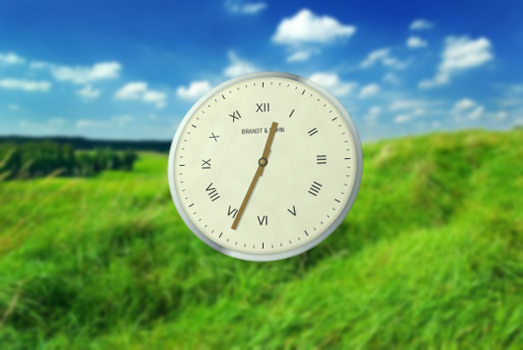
12:34
